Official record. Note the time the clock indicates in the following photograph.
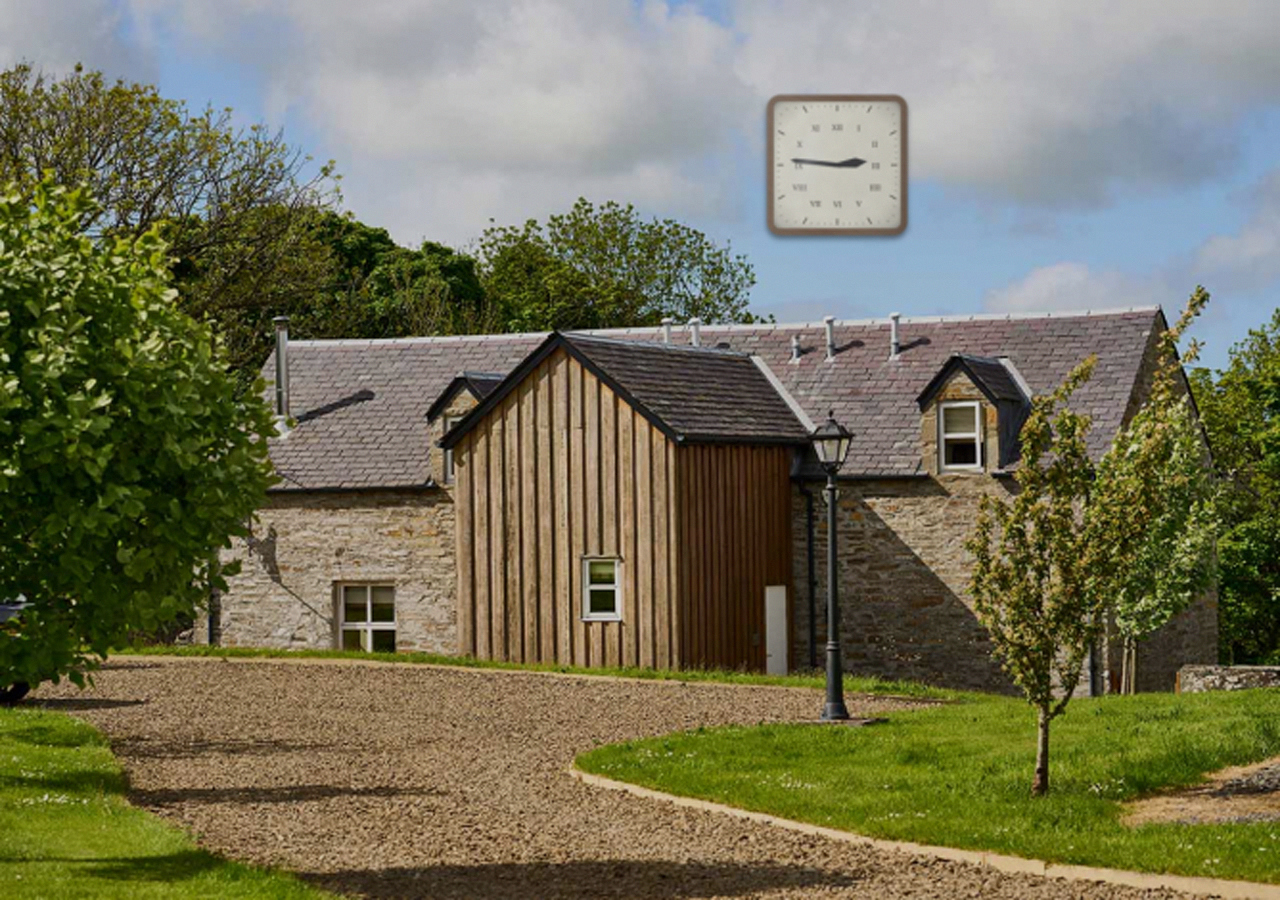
2:46
